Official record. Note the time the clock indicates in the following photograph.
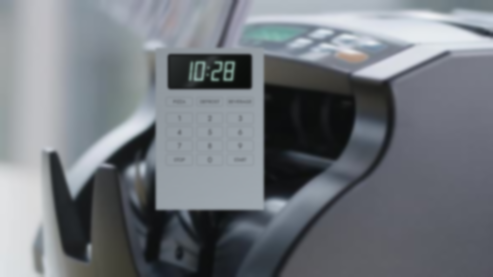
10:28
